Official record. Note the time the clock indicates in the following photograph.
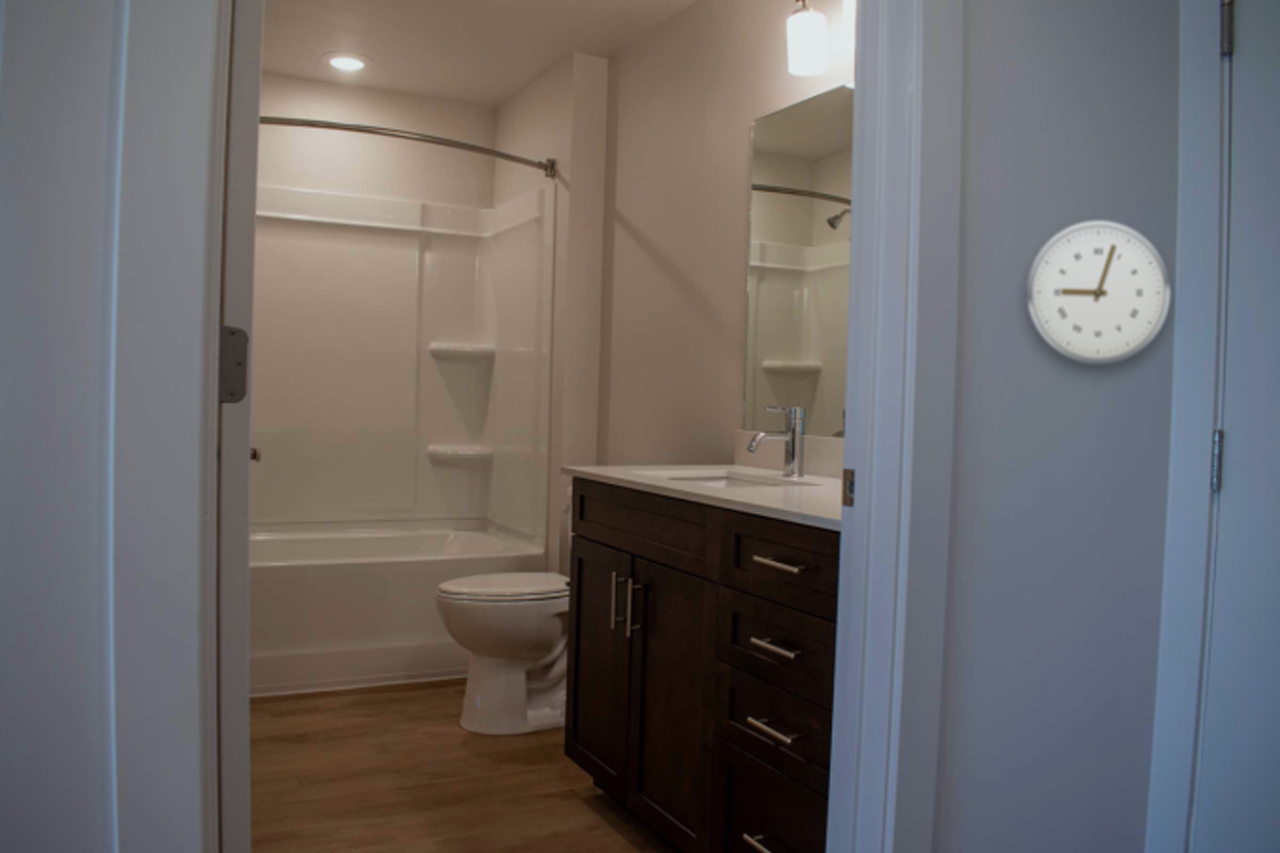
9:03
